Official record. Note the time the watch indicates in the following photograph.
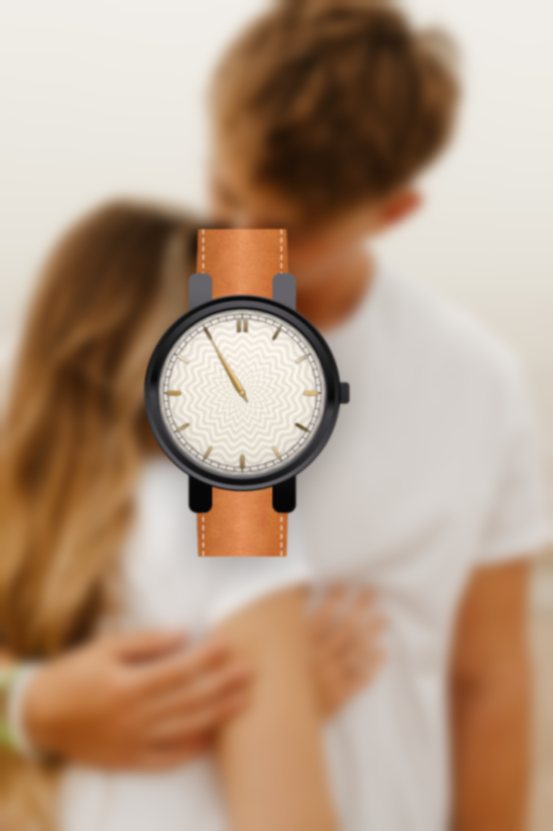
10:55
